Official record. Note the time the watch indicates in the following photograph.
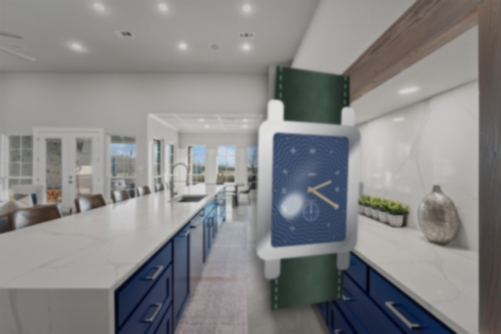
2:20
